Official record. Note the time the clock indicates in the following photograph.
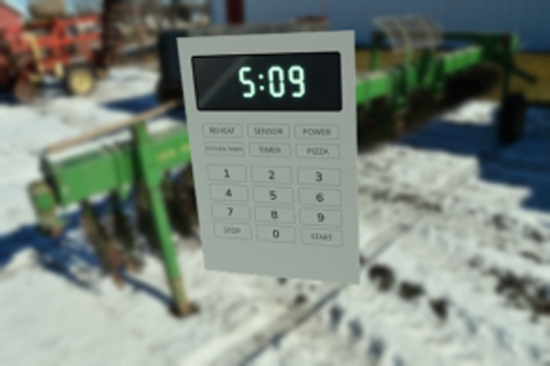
5:09
